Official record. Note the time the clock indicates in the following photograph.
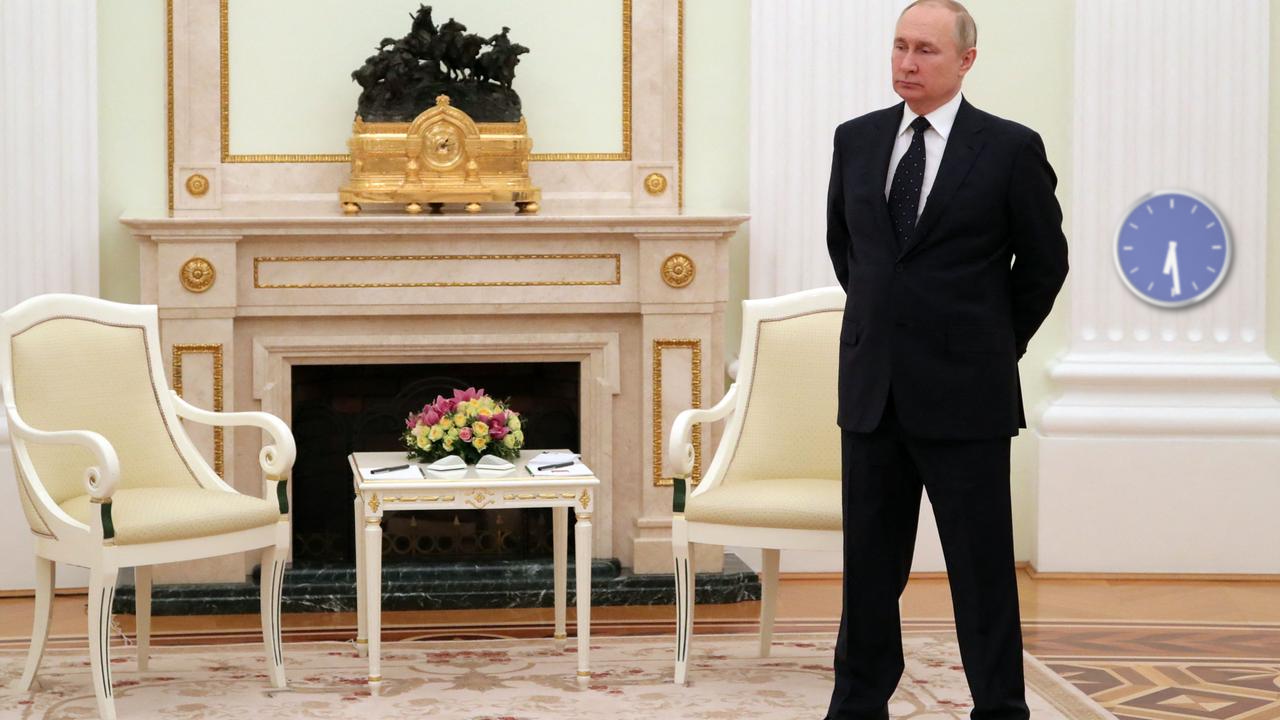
6:29
